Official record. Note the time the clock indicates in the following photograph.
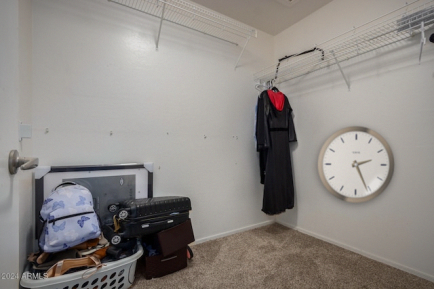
2:26
